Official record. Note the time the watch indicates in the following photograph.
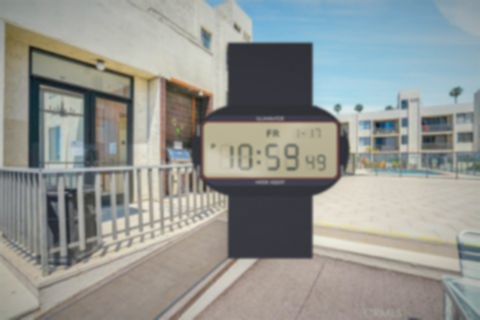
10:59:49
